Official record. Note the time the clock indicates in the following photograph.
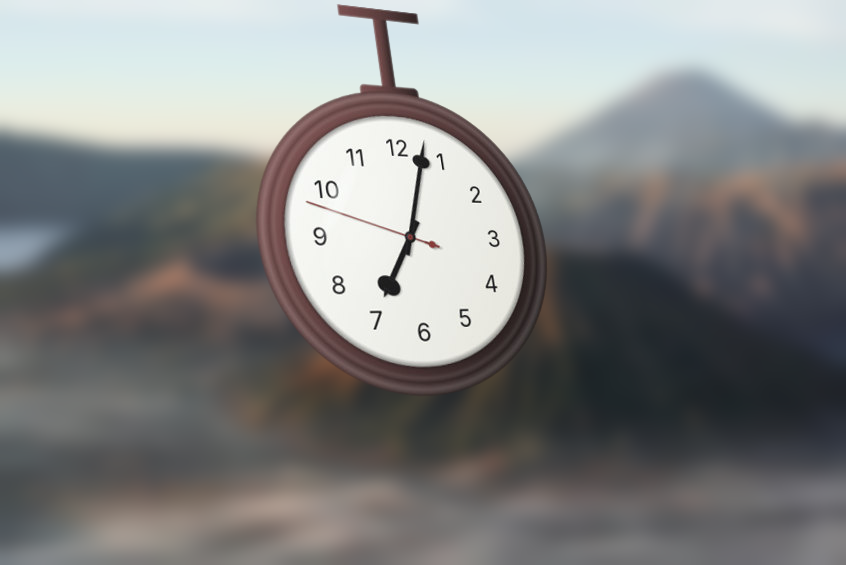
7:02:48
